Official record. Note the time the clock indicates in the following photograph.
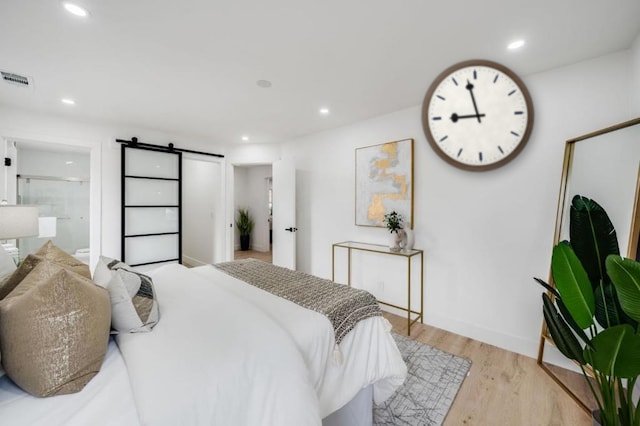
8:58
